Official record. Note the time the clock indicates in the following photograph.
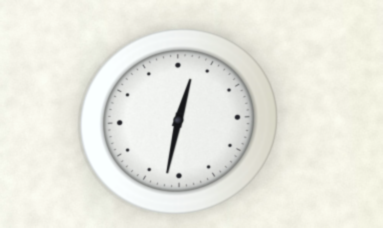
12:32
